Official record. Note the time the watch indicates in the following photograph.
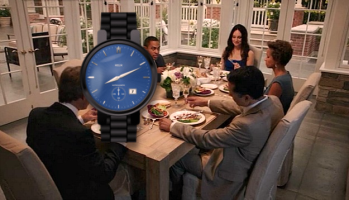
8:11
